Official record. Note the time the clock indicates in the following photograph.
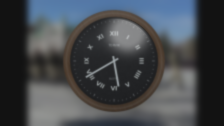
5:40
